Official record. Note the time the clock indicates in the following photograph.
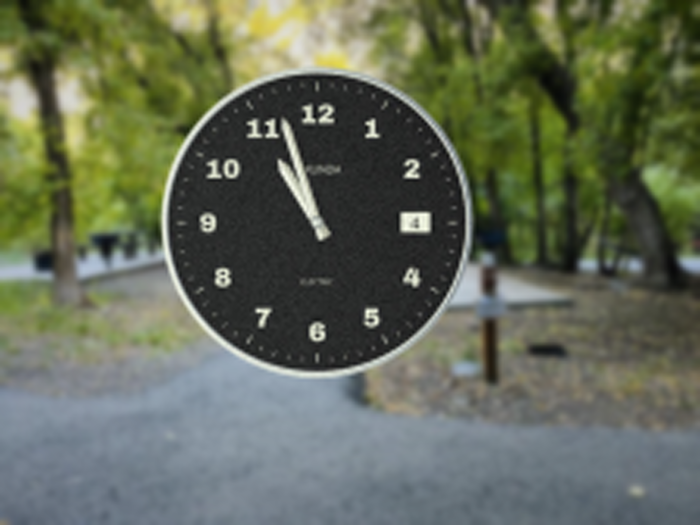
10:57
